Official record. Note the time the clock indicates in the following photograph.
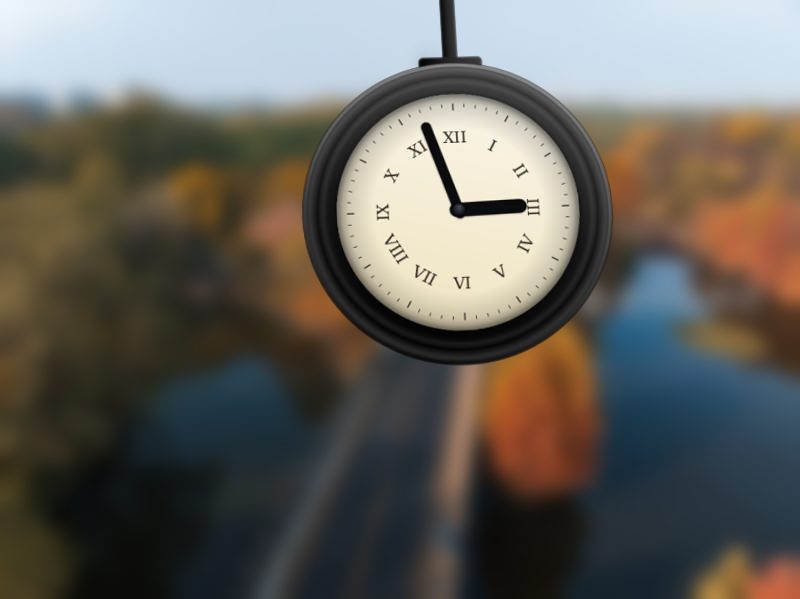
2:57
